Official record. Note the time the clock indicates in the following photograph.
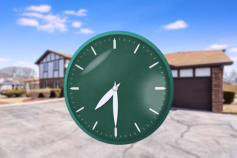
7:30
